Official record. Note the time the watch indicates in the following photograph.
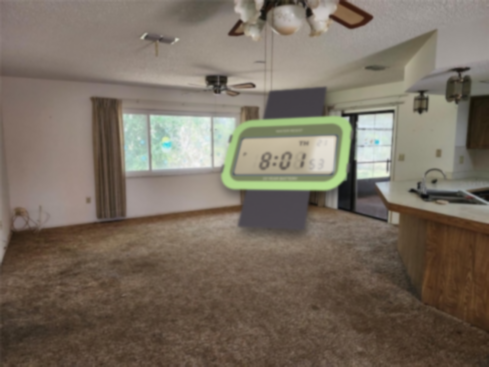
8:01
